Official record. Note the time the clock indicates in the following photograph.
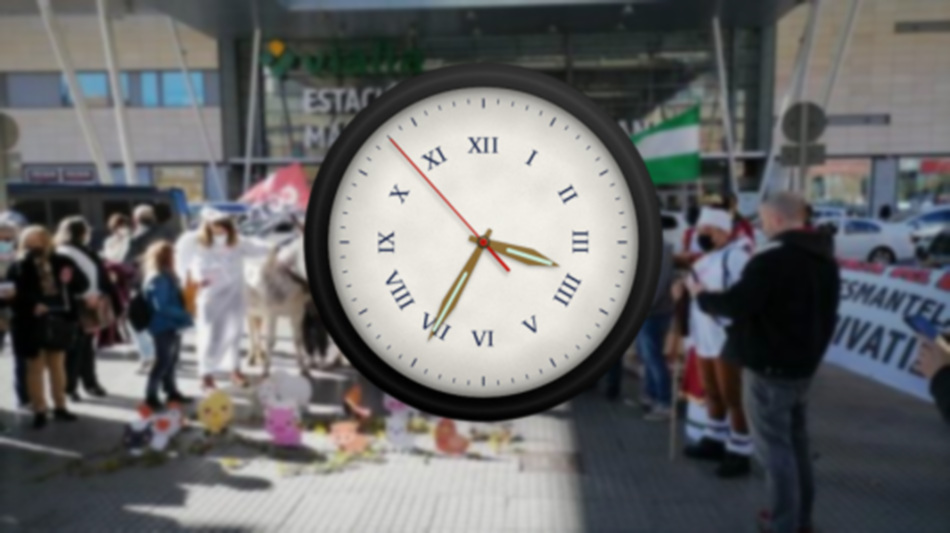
3:34:53
